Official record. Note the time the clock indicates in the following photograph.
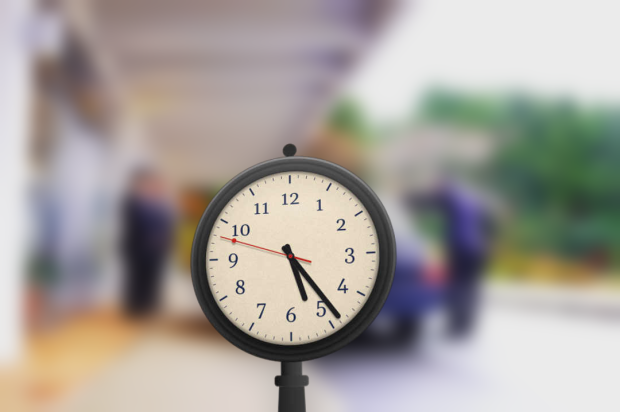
5:23:48
